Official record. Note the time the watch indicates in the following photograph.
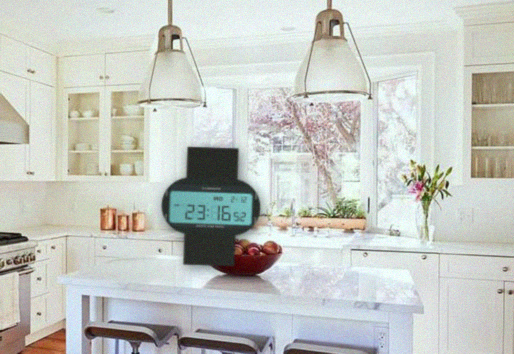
23:16
